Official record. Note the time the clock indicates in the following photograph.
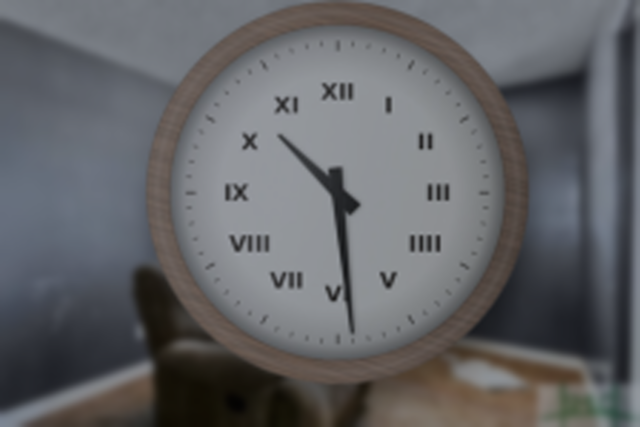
10:29
